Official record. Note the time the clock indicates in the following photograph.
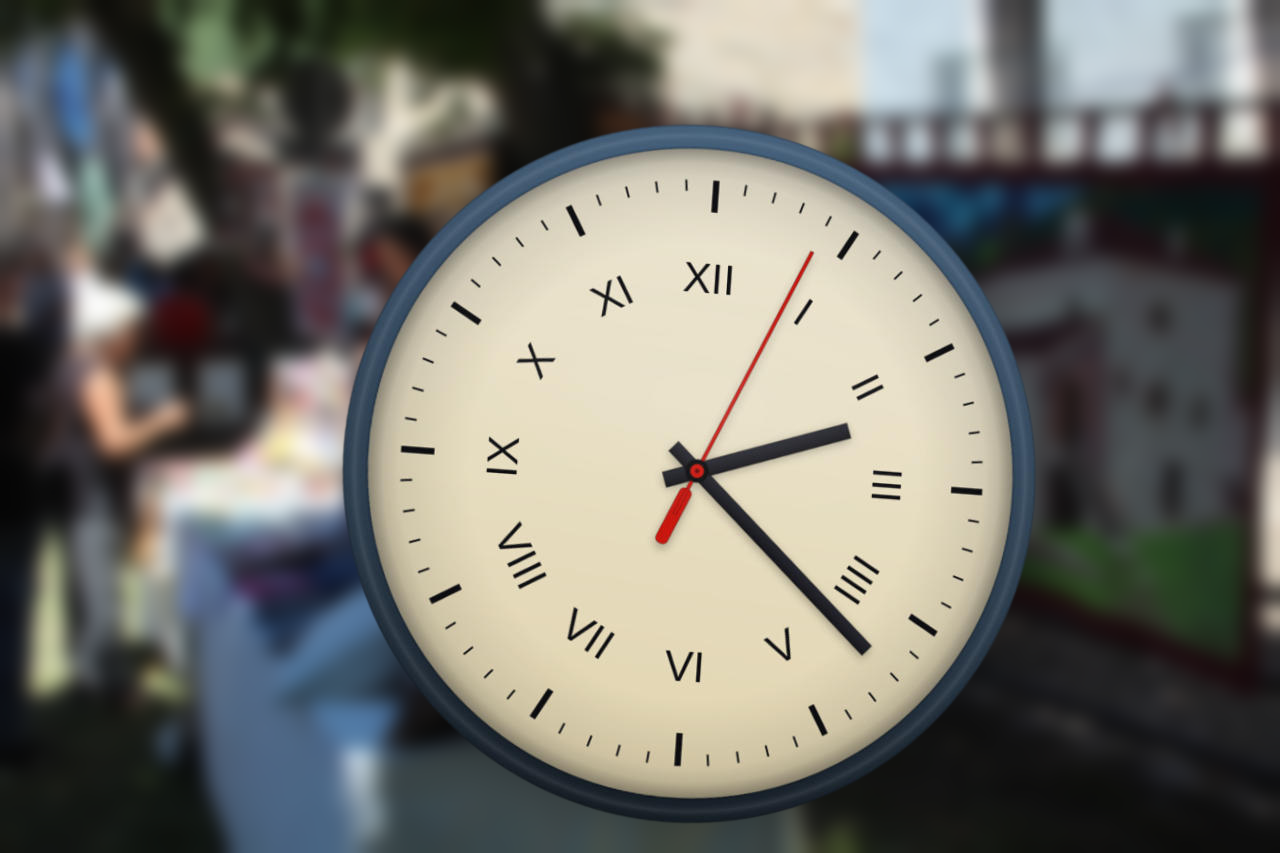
2:22:04
